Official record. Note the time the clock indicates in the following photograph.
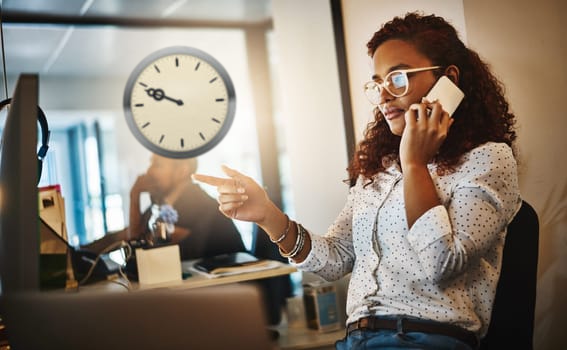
9:49
